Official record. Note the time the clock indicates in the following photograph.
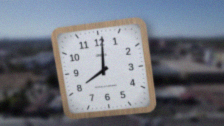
8:01
